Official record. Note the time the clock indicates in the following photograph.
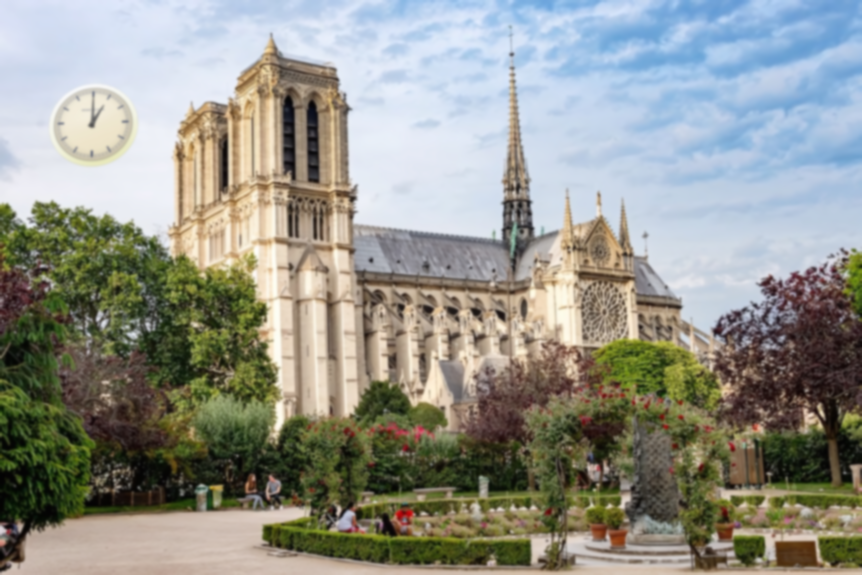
1:00
